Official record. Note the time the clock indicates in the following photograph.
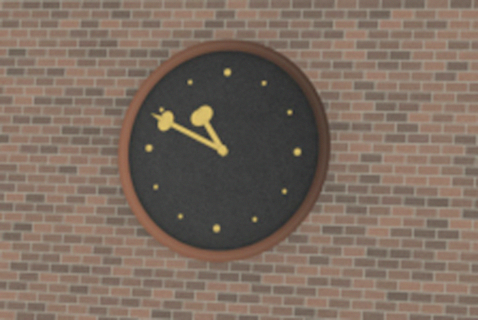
10:49
